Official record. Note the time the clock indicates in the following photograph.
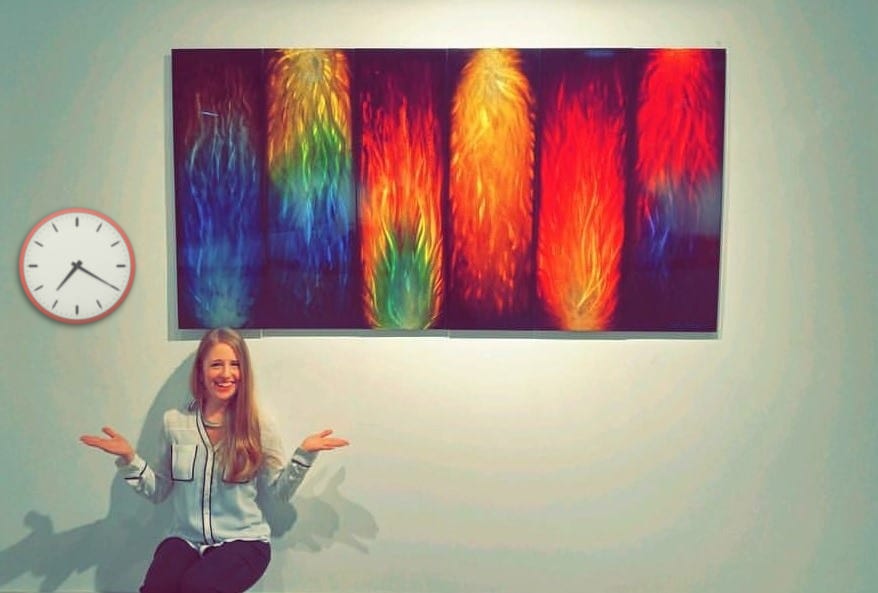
7:20
